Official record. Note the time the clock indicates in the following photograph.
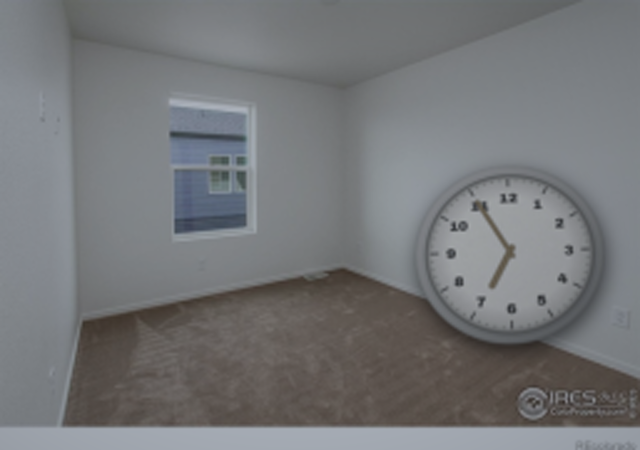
6:55
